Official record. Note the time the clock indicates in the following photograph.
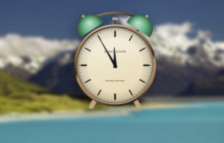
11:55
